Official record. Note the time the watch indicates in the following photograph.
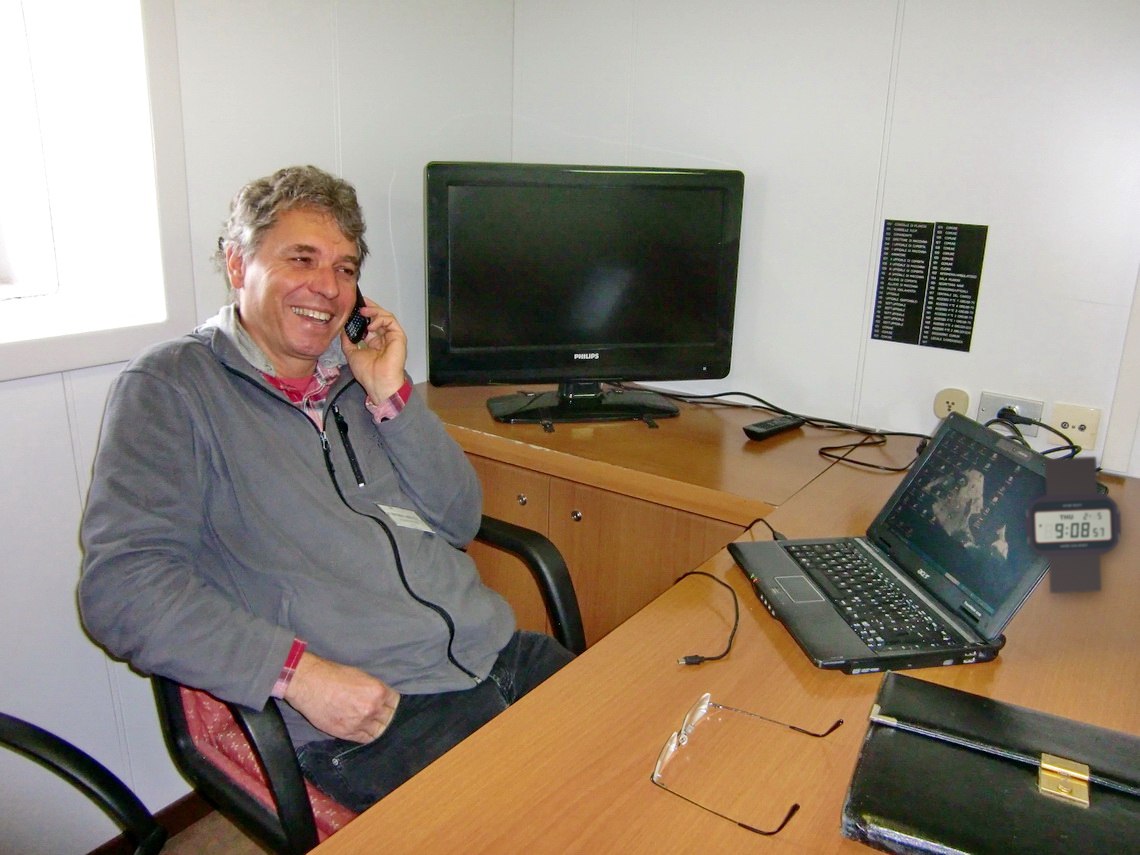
9:08
